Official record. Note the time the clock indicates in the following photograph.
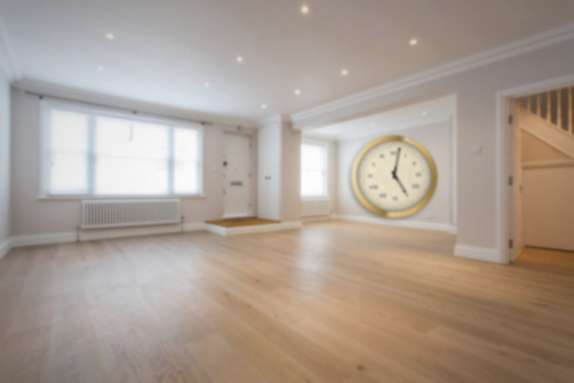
5:02
